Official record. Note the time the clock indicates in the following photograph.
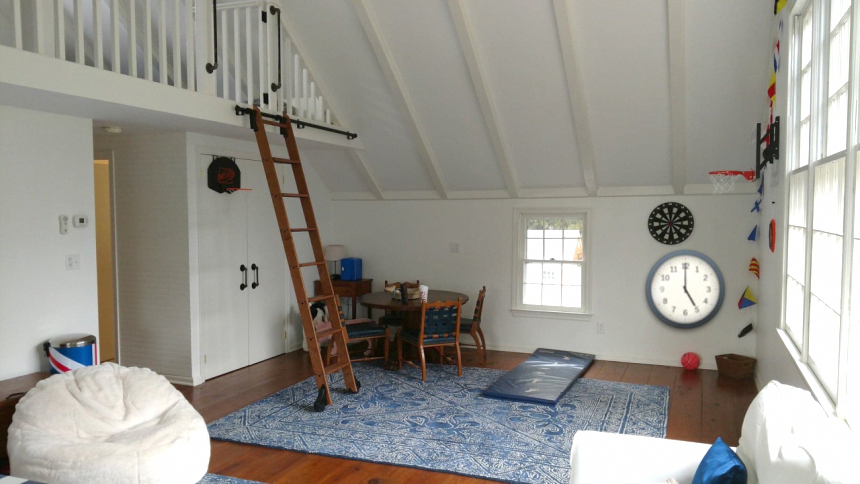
5:00
